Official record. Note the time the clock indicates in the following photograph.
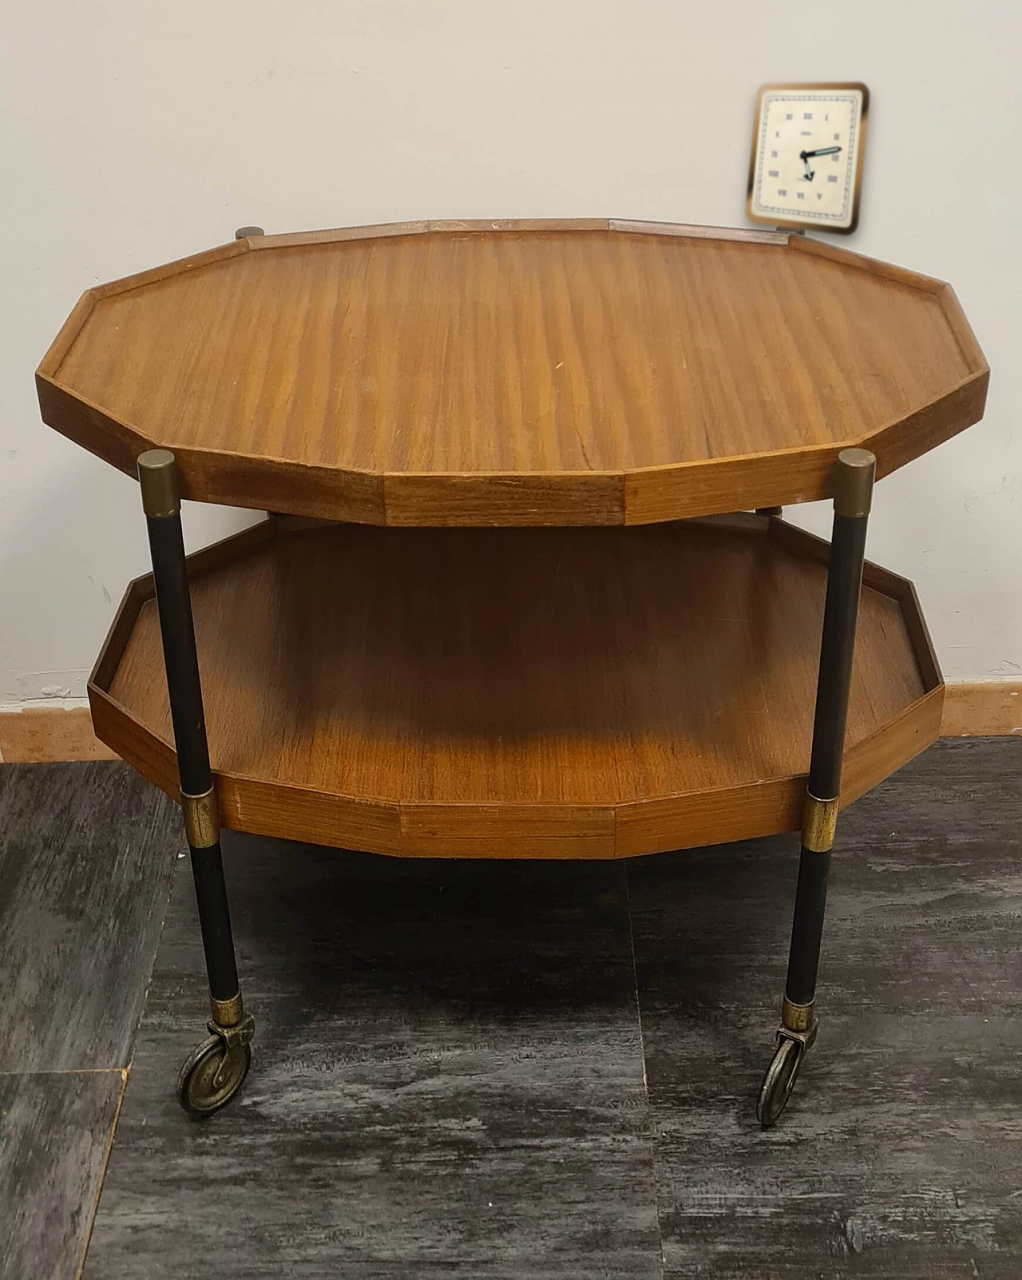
5:13
